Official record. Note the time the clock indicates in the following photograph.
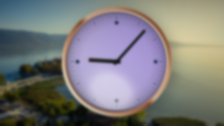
9:07
